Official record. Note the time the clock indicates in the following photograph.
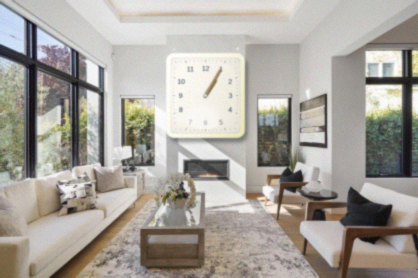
1:05
